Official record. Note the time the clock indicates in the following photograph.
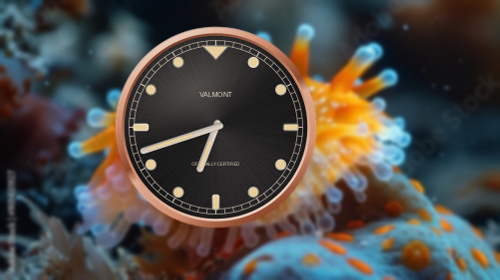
6:42
